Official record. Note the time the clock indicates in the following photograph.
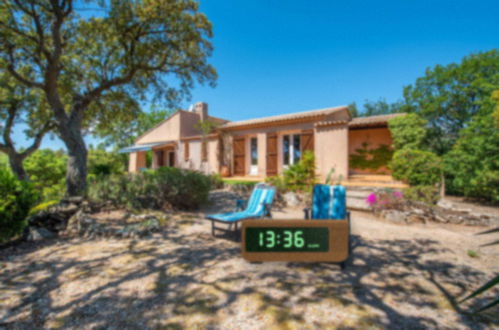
13:36
